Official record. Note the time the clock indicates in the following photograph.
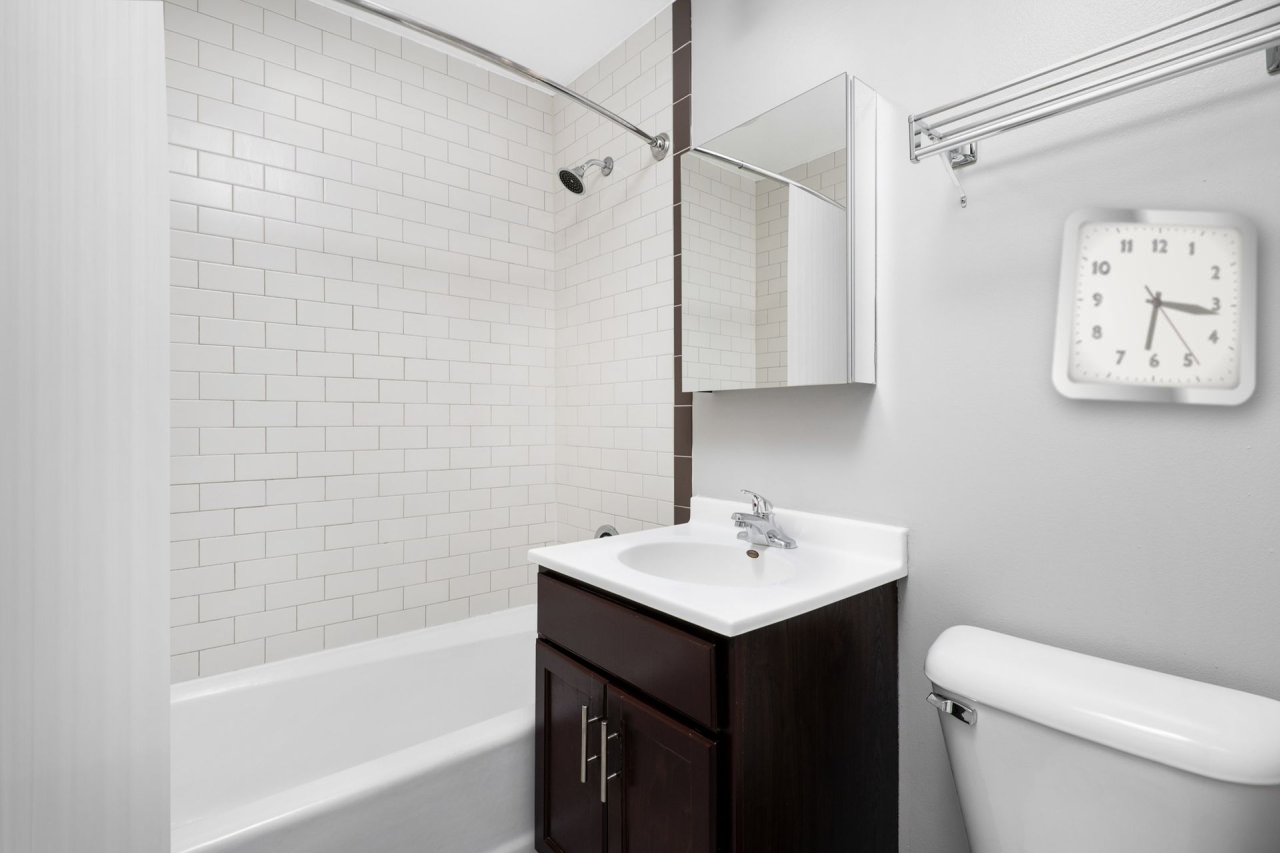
6:16:24
